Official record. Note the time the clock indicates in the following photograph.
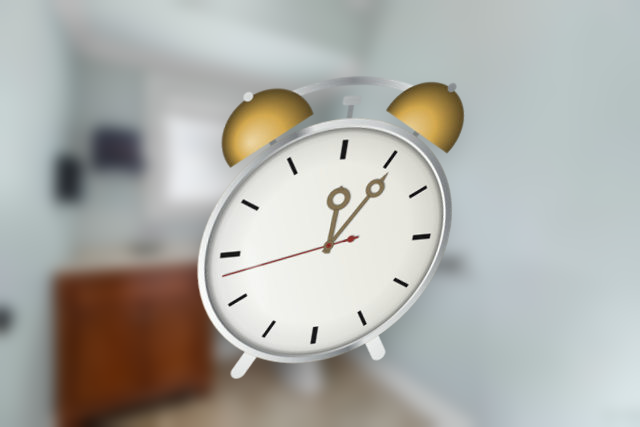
12:05:43
